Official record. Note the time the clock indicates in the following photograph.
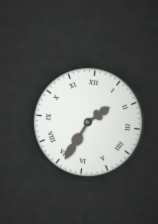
1:34
